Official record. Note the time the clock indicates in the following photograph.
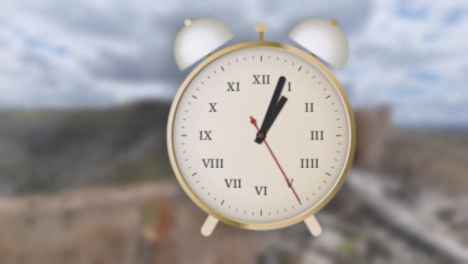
1:03:25
